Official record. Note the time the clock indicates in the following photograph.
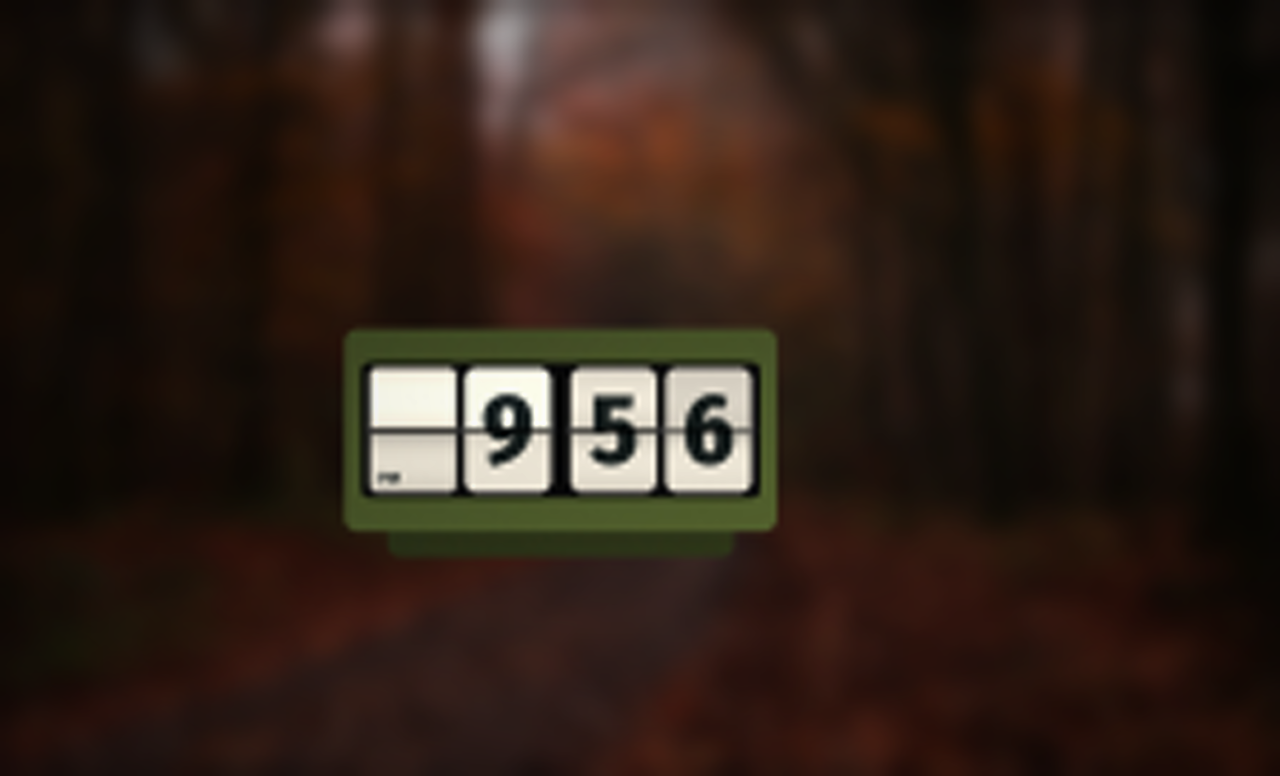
9:56
